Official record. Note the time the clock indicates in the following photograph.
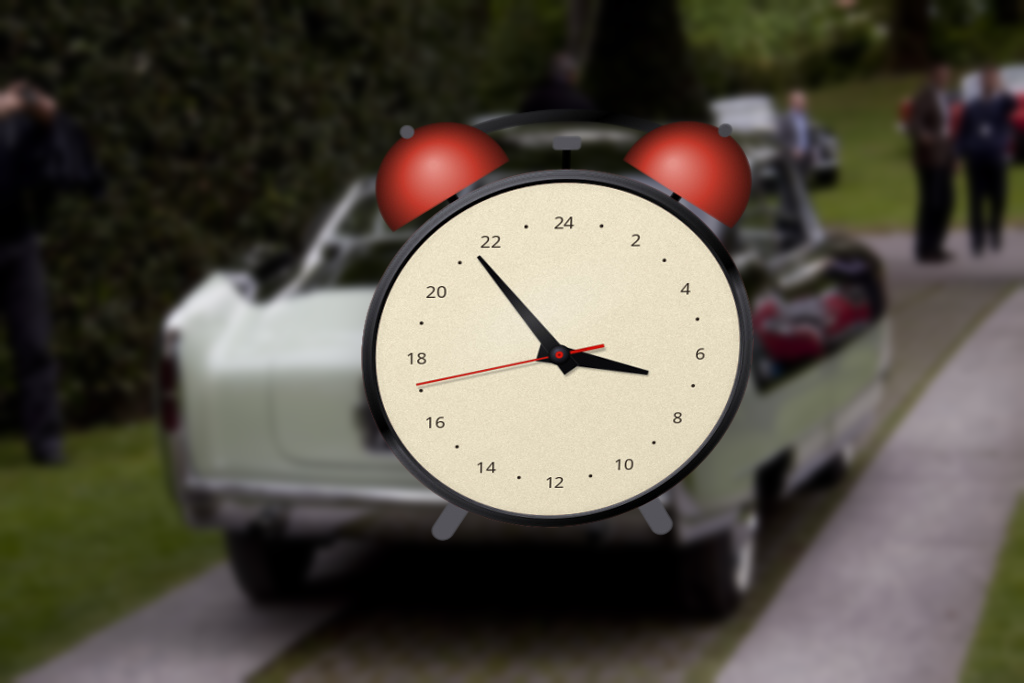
6:53:43
